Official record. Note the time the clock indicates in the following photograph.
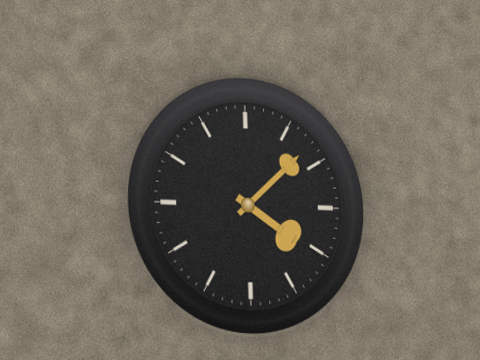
4:08
